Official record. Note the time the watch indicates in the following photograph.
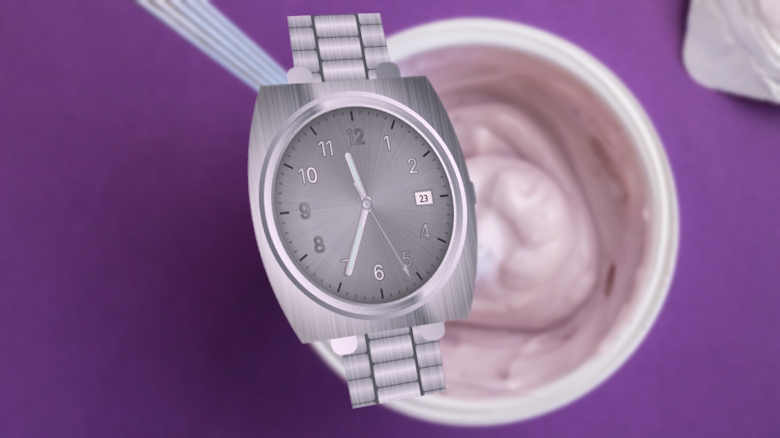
11:34:26
